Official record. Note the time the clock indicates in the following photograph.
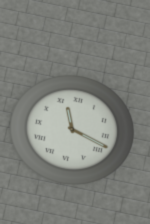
11:18
